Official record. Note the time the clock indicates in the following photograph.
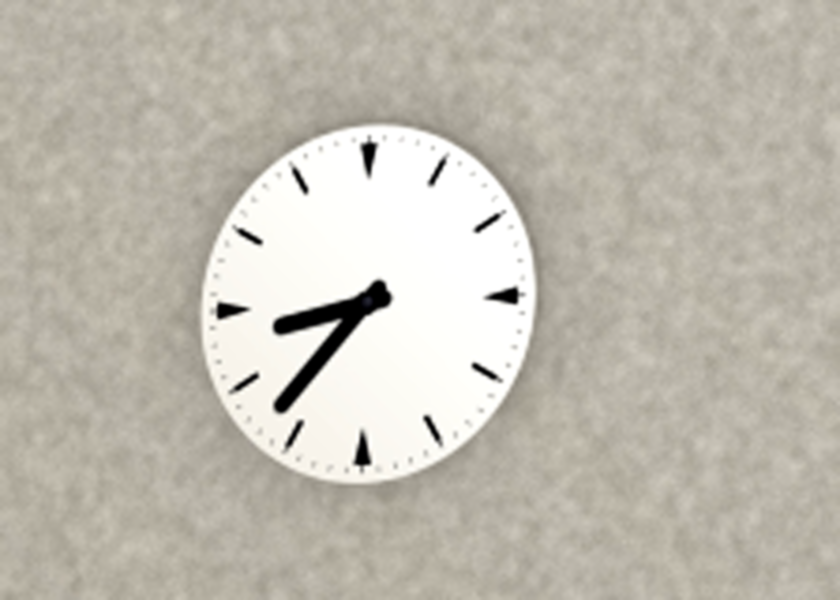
8:37
